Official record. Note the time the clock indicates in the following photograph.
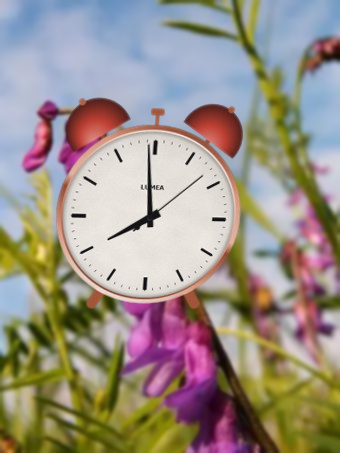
7:59:08
